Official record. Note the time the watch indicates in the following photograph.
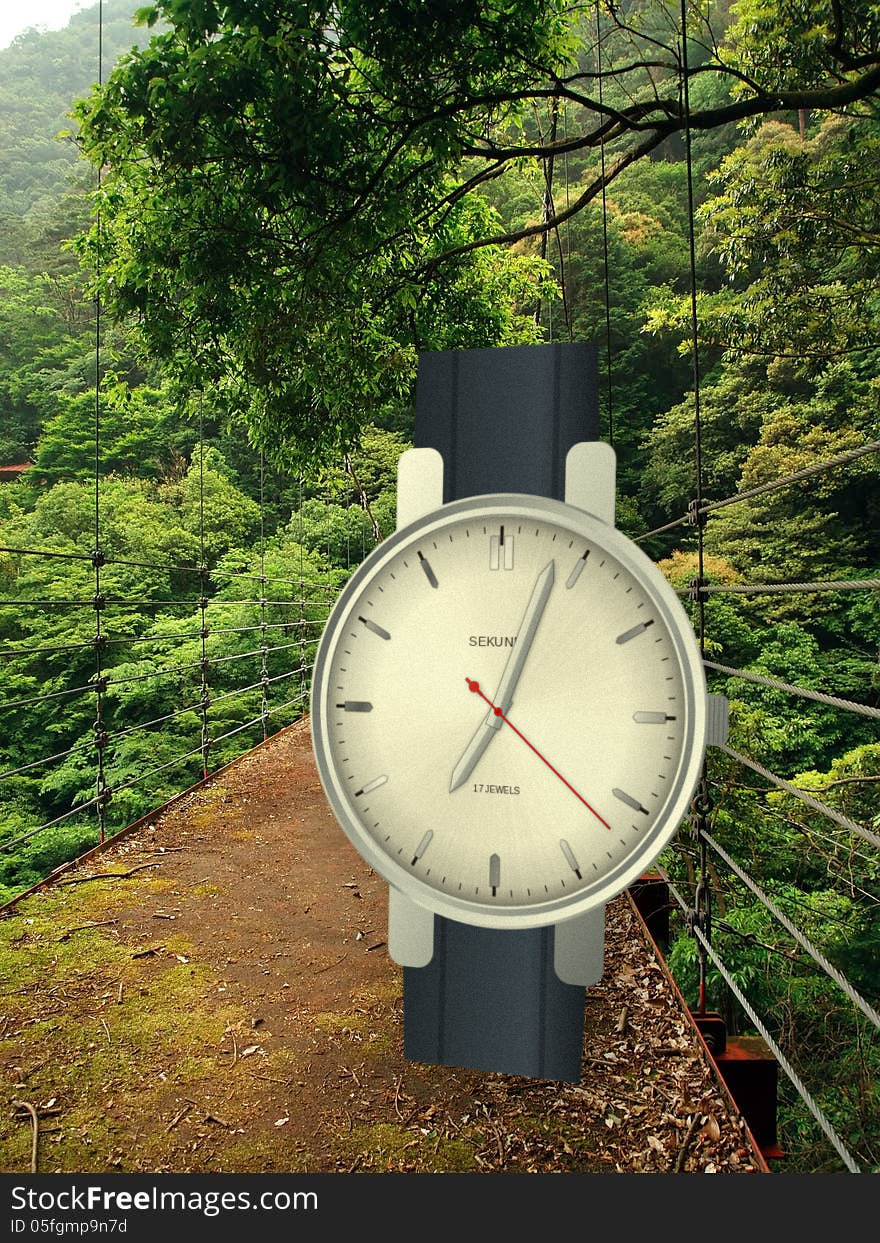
7:03:22
